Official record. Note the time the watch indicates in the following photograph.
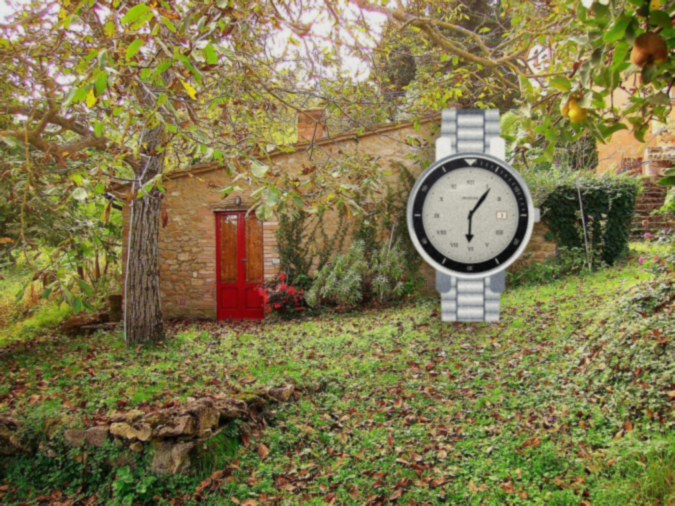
6:06
